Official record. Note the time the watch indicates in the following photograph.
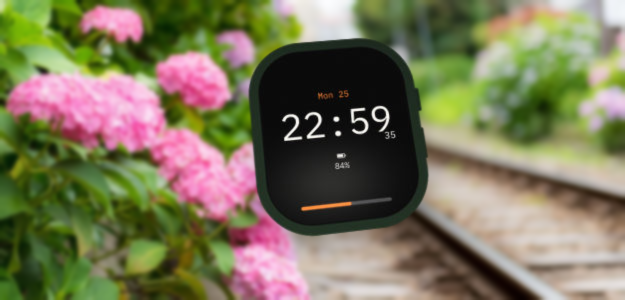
22:59:35
